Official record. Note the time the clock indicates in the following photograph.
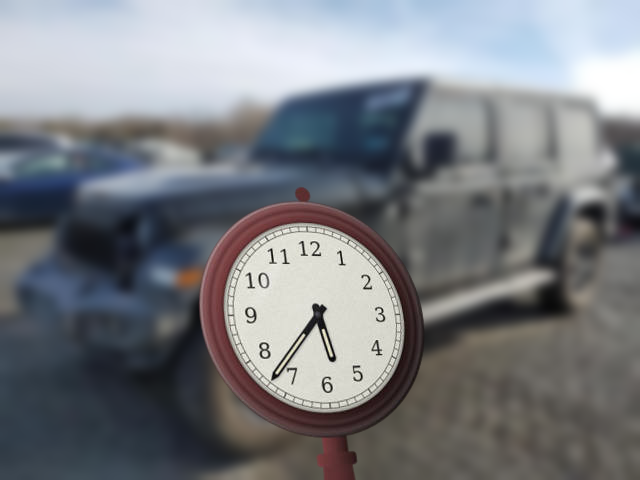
5:37
